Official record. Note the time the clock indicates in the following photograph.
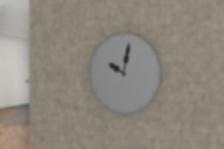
10:02
